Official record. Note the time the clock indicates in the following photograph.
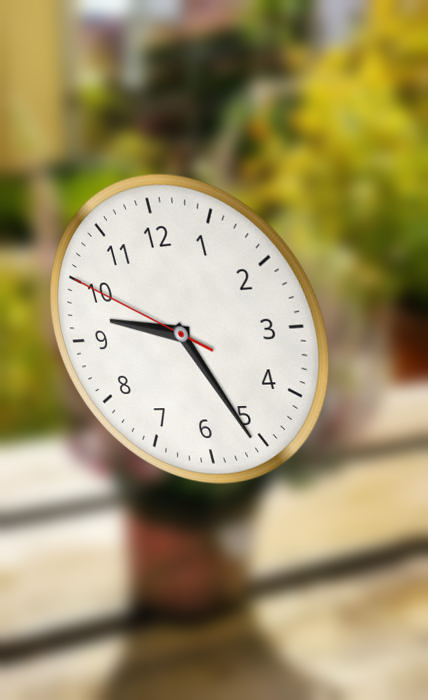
9:25:50
